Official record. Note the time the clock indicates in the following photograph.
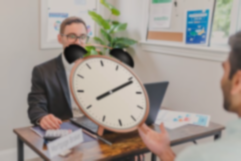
8:11
